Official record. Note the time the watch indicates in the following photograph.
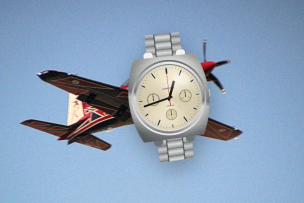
12:43
